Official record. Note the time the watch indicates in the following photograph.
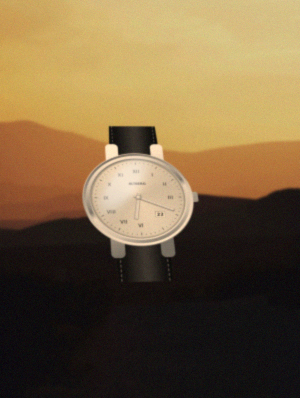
6:19
